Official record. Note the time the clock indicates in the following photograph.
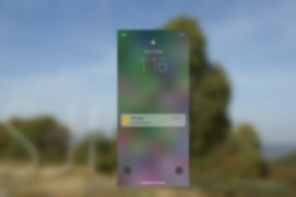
1:16
